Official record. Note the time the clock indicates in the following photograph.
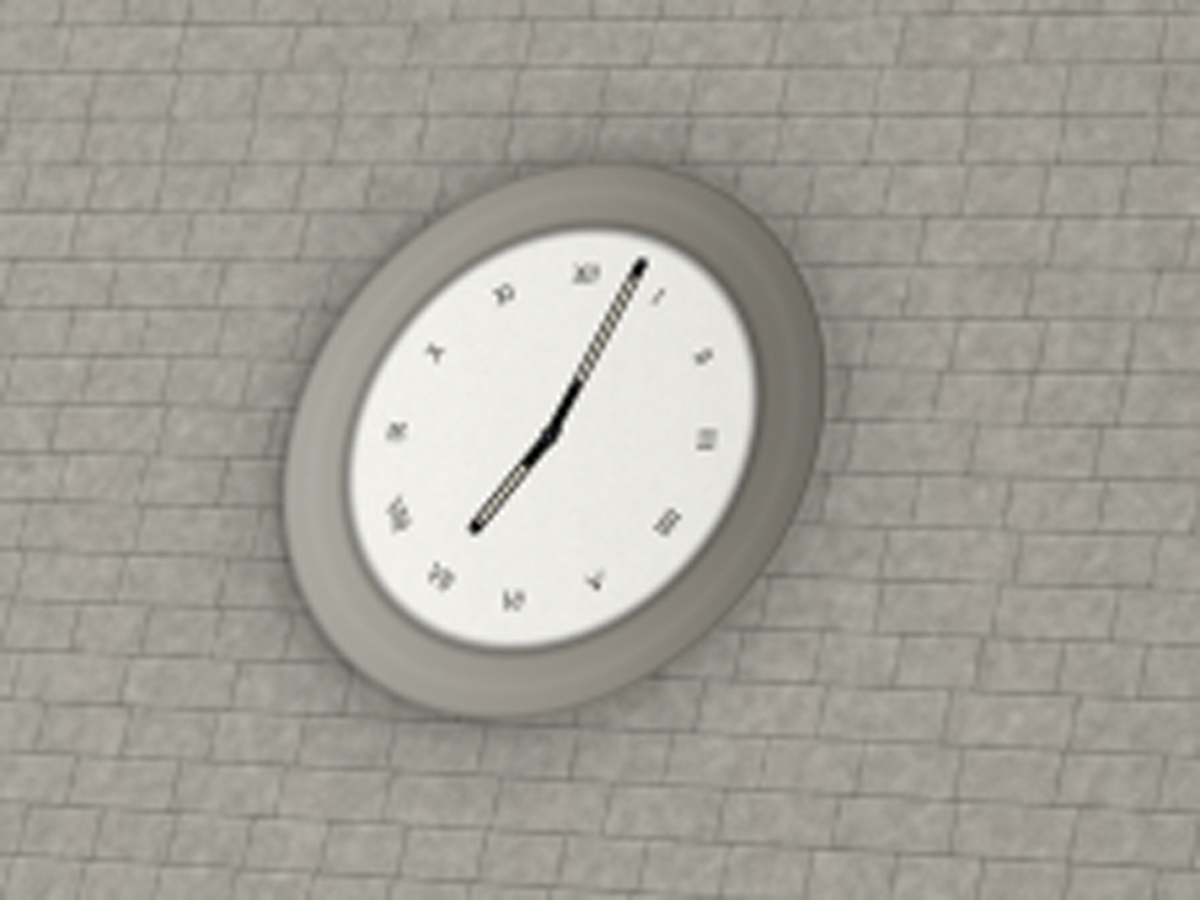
7:03
